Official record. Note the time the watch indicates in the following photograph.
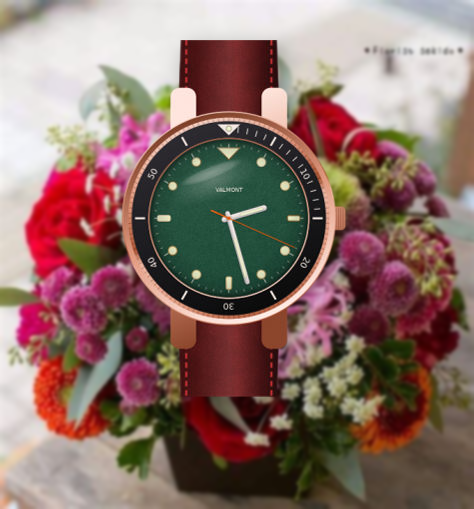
2:27:19
